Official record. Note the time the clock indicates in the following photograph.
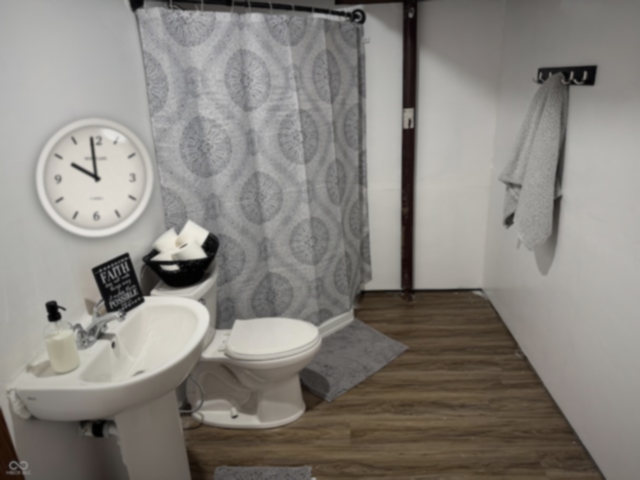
9:59
